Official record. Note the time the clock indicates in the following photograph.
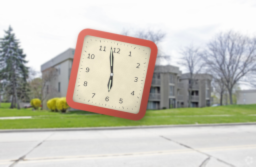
5:58
